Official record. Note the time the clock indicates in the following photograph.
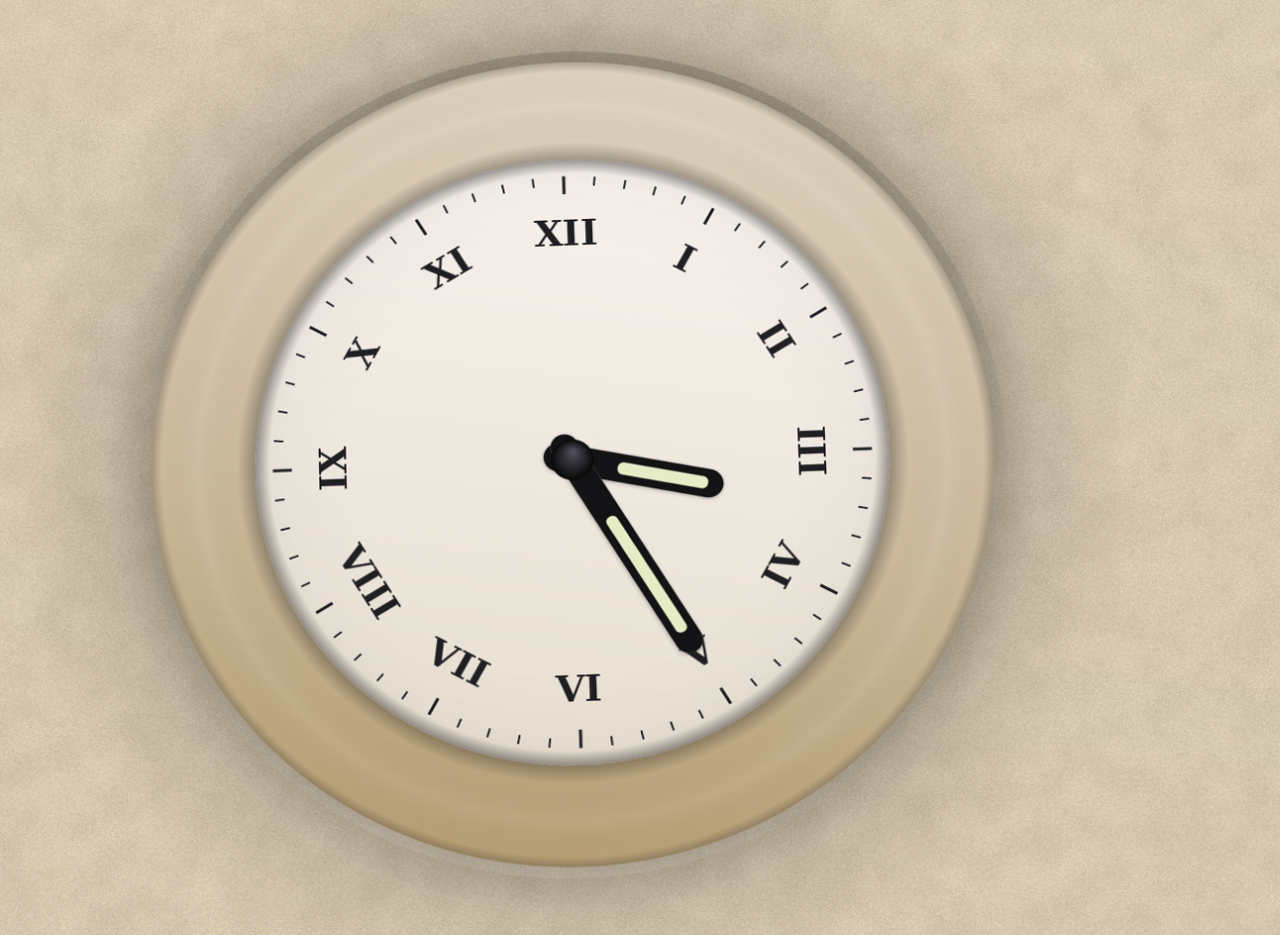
3:25
